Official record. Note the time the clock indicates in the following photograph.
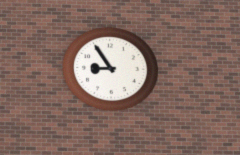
8:55
